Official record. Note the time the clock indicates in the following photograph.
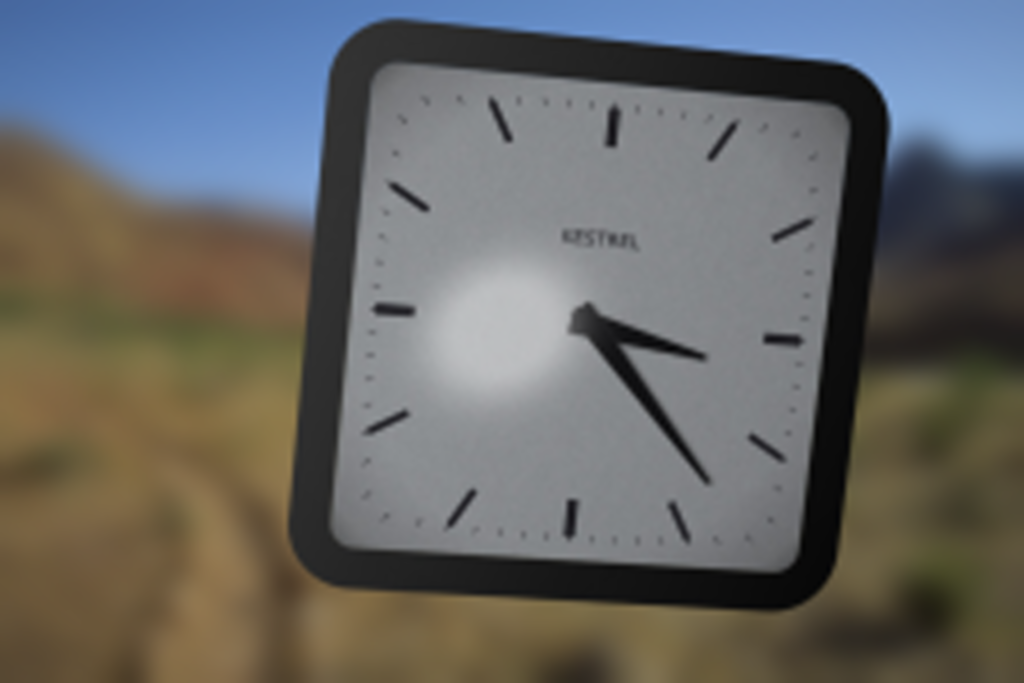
3:23
